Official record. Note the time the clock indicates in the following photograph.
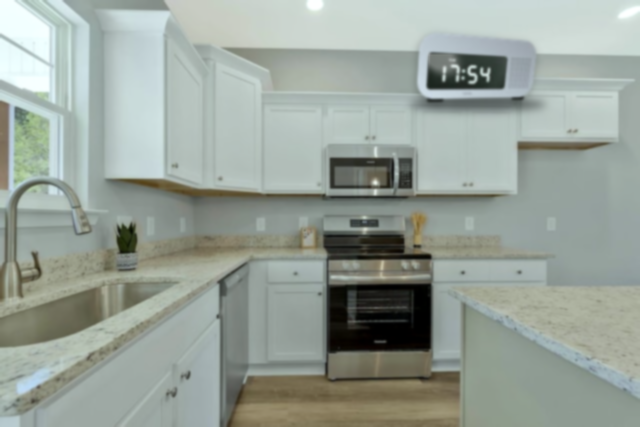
17:54
